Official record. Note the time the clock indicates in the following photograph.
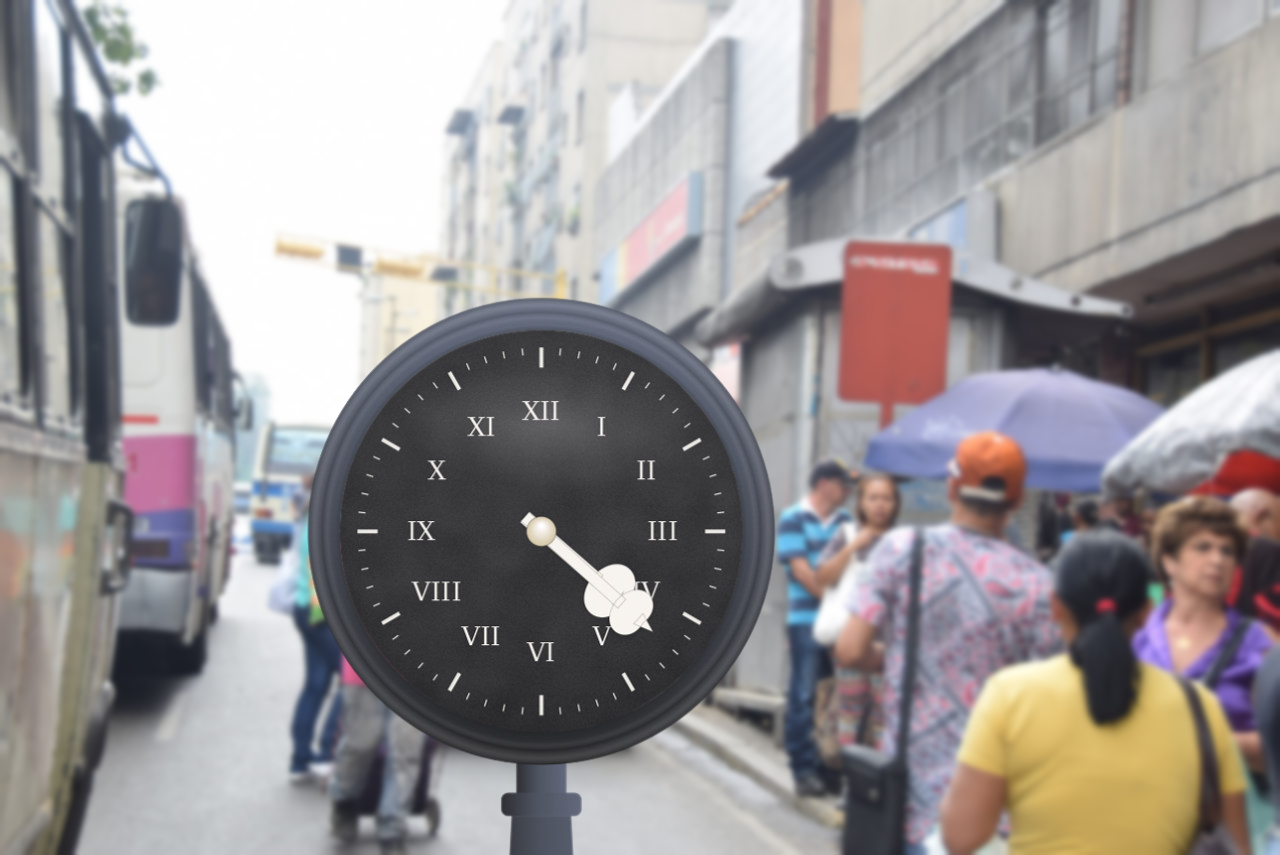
4:22
